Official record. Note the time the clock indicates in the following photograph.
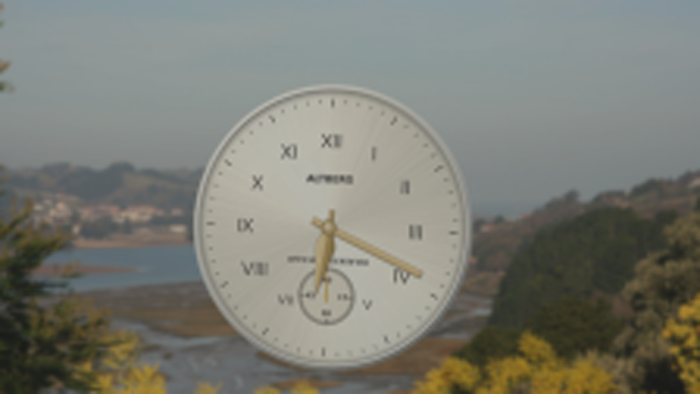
6:19
